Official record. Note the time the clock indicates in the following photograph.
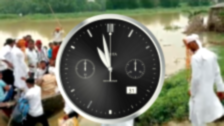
10:58
